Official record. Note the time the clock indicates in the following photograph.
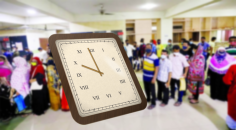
9:59
